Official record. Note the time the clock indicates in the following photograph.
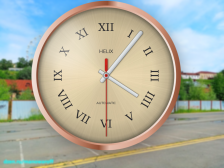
4:06:30
